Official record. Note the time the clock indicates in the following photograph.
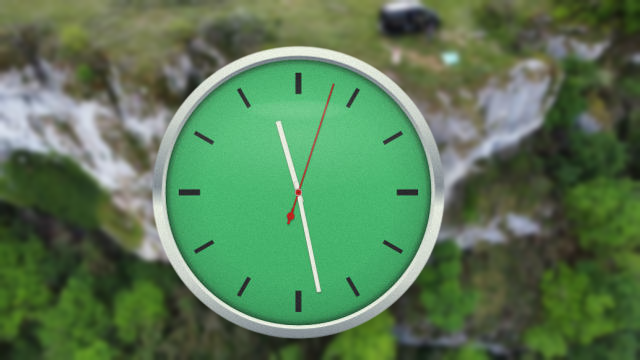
11:28:03
